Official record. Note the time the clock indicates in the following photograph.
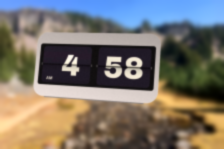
4:58
